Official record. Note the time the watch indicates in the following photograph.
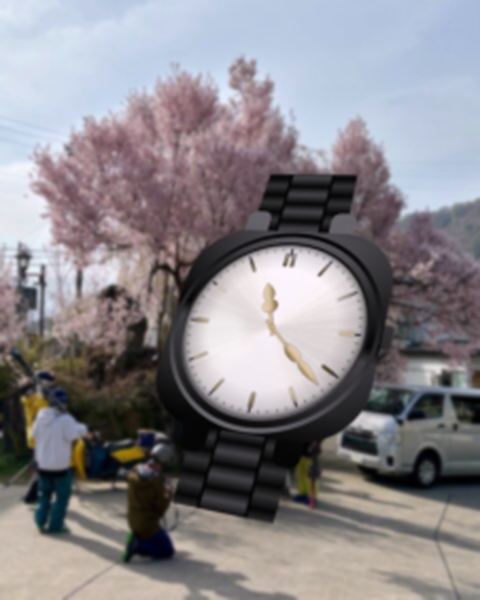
11:22
